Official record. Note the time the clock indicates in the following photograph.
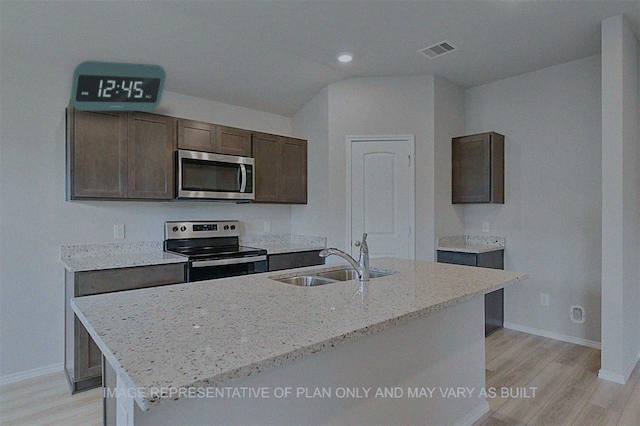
12:45
